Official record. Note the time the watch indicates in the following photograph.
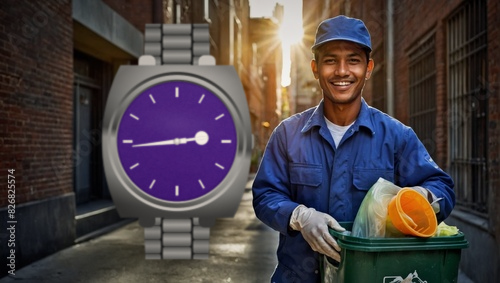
2:44
